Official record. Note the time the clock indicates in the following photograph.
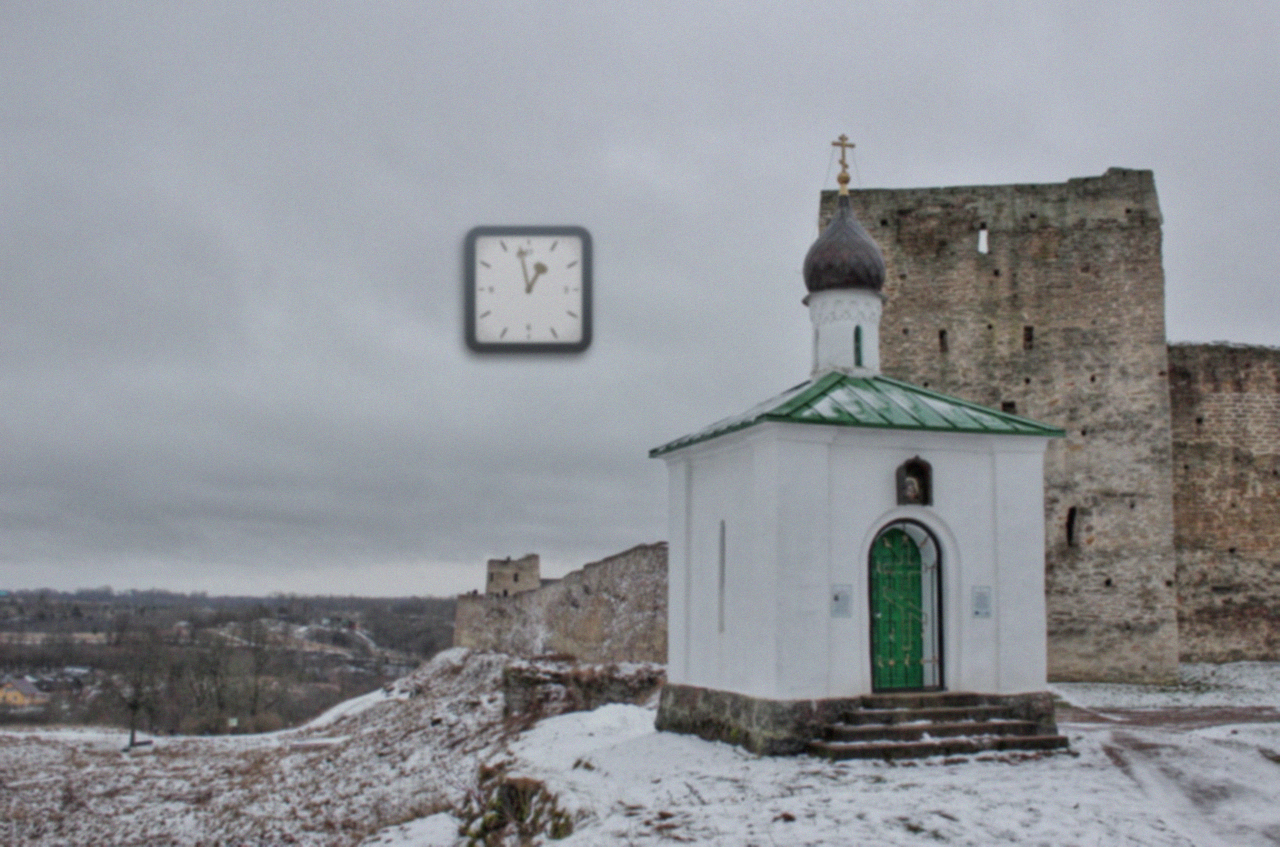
12:58
